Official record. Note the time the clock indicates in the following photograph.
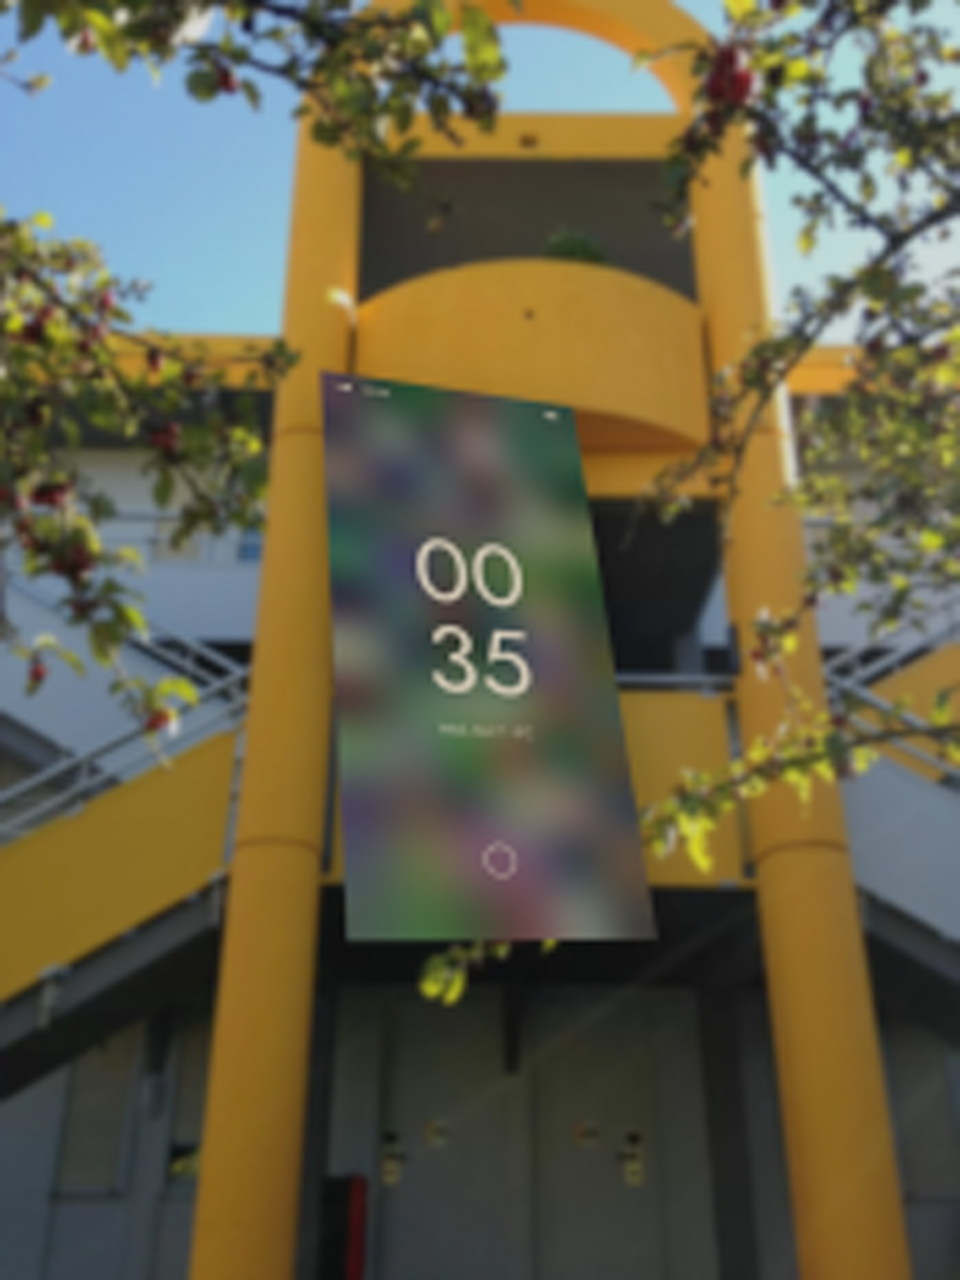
0:35
